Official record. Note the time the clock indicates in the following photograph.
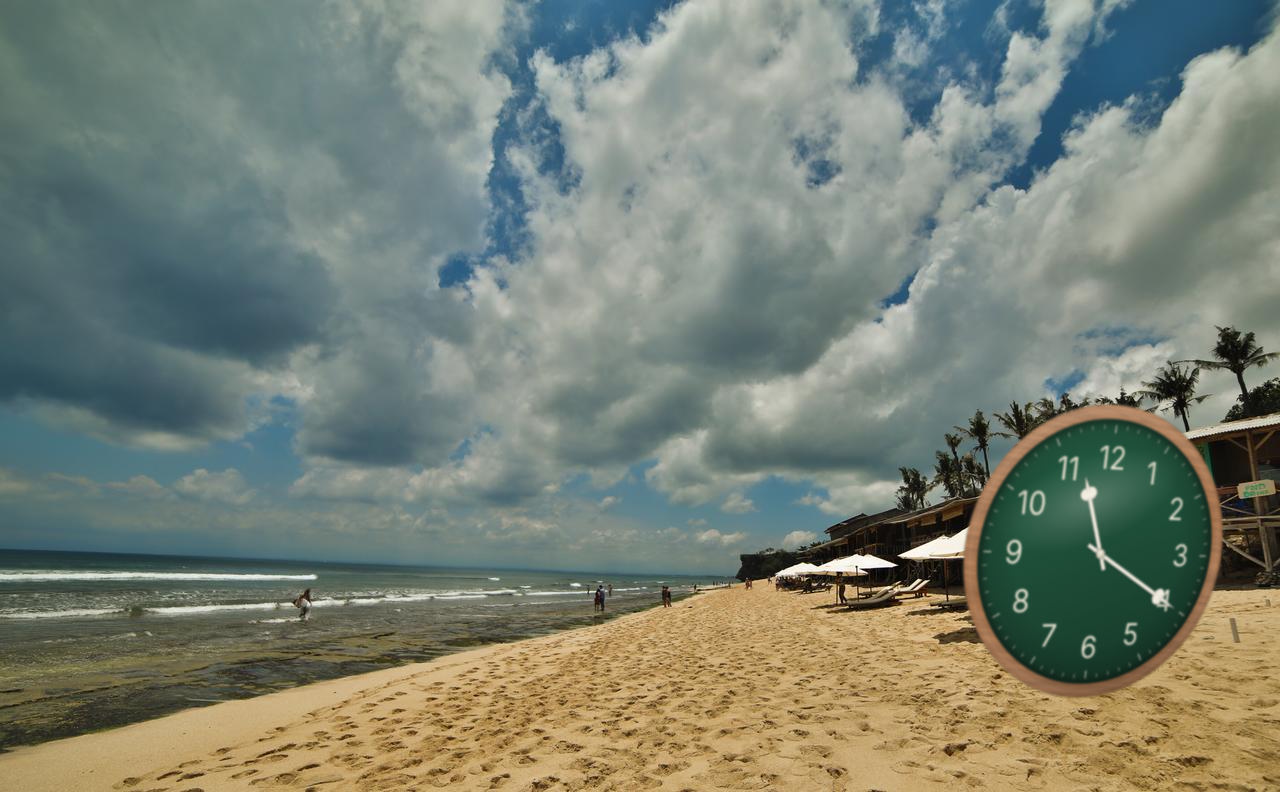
11:20
